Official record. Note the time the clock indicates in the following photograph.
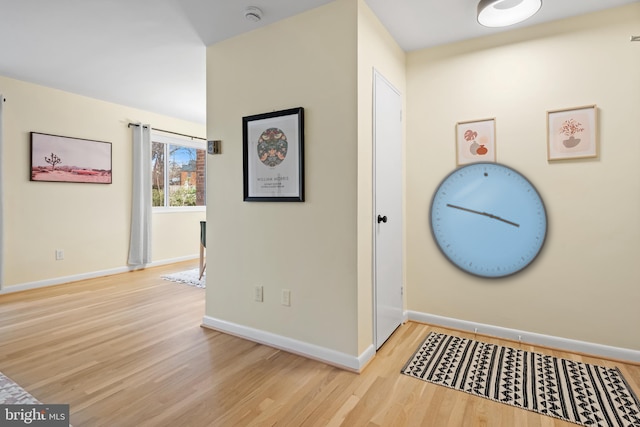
3:48
